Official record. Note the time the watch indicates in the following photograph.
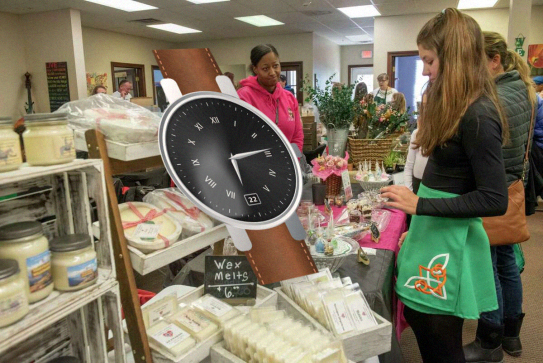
6:14
